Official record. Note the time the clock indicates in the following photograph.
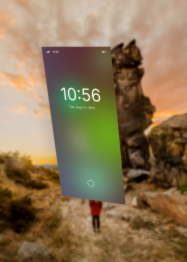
10:56
